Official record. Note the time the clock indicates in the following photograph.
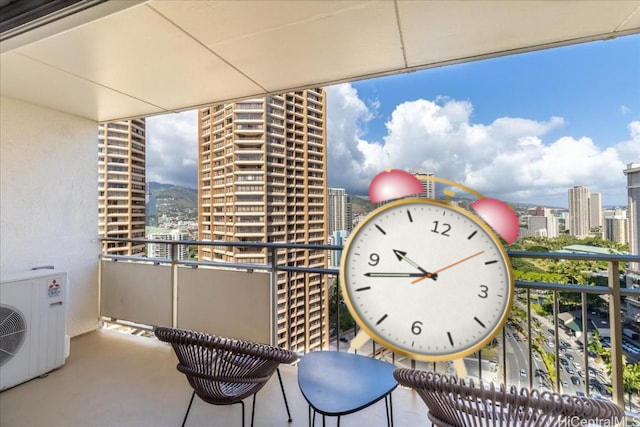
9:42:08
